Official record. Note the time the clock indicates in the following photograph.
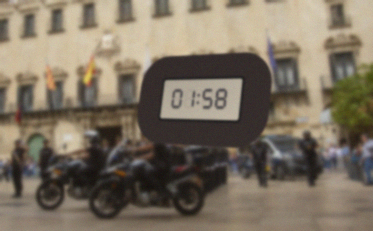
1:58
